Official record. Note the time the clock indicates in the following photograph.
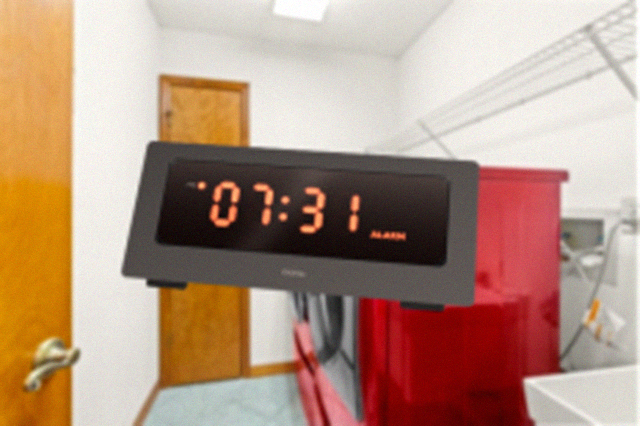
7:31
